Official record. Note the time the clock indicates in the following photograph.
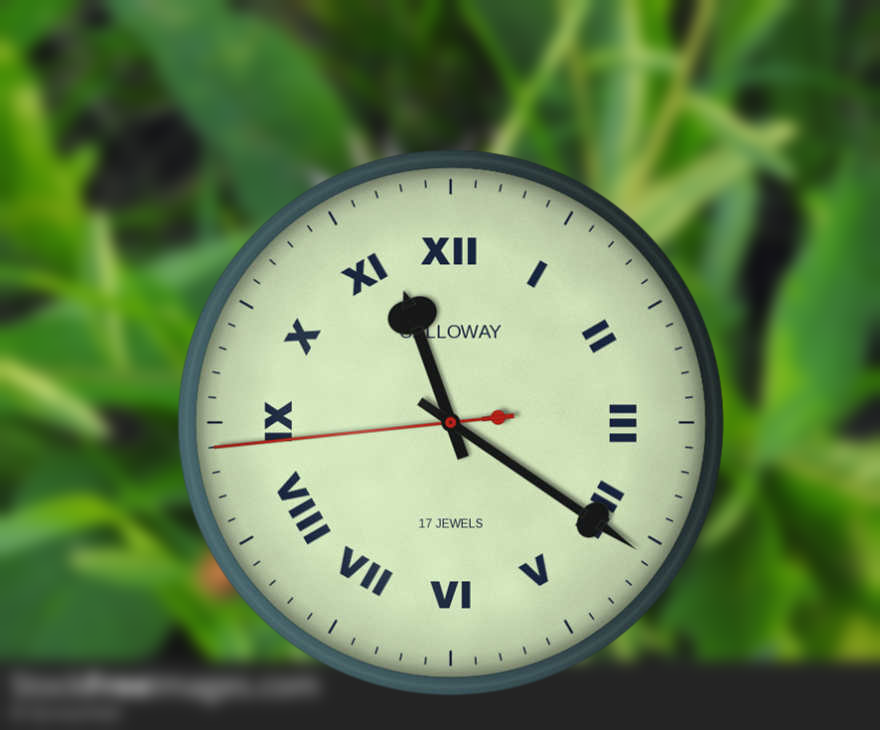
11:20:44
